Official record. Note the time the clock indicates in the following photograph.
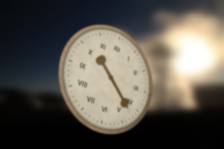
10:22
